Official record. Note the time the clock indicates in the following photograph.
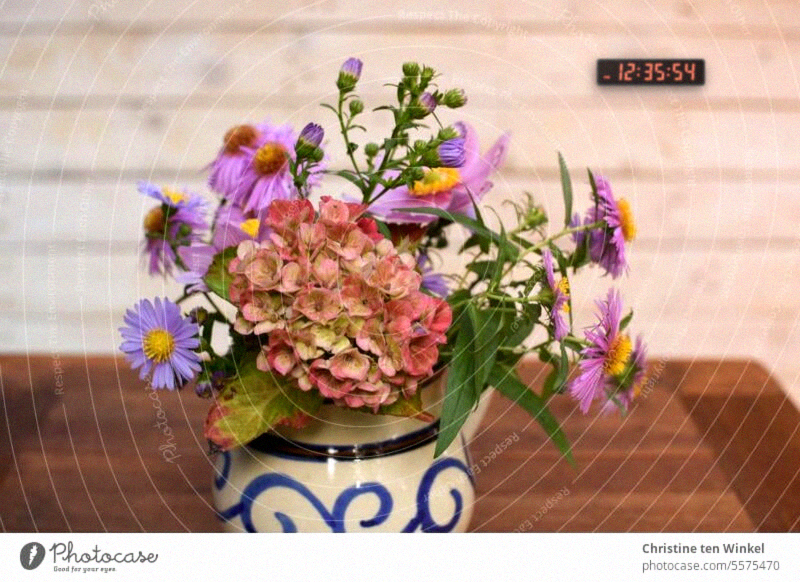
12:35:54
